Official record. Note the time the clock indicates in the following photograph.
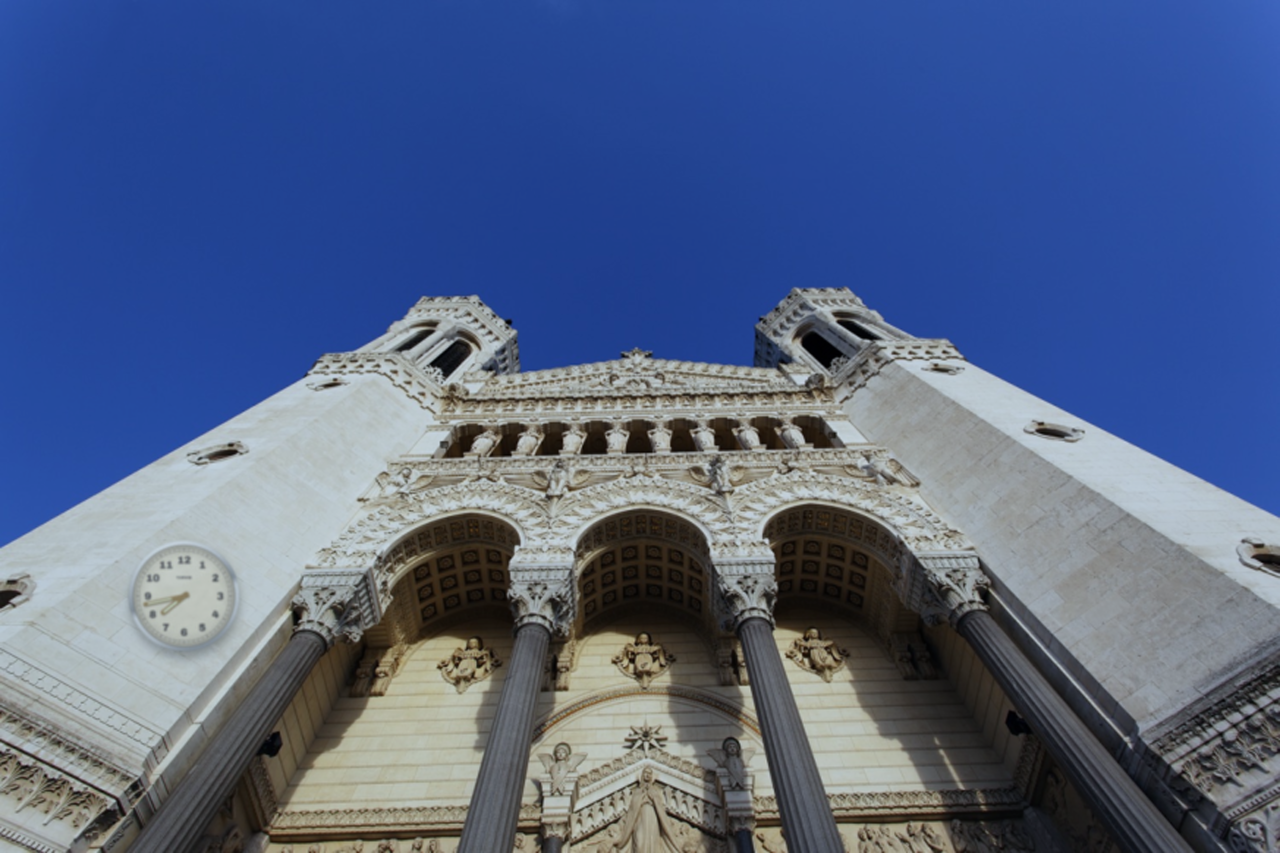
7:43
